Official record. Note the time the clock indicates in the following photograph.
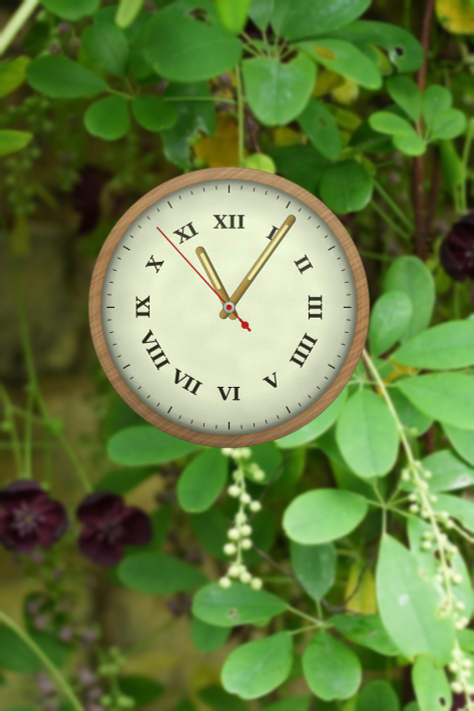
11:05:53
